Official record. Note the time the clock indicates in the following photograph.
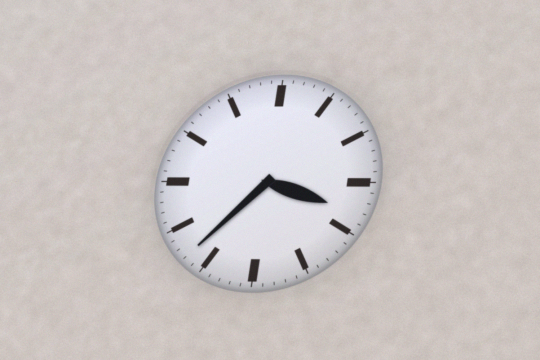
3:37
